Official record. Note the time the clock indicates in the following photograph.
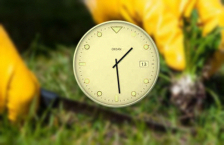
1:29
